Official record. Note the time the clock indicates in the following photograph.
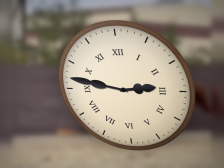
2:47
